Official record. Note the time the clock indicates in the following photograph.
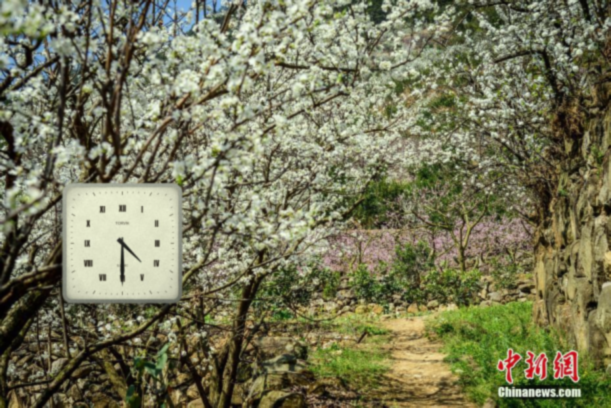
4:30
